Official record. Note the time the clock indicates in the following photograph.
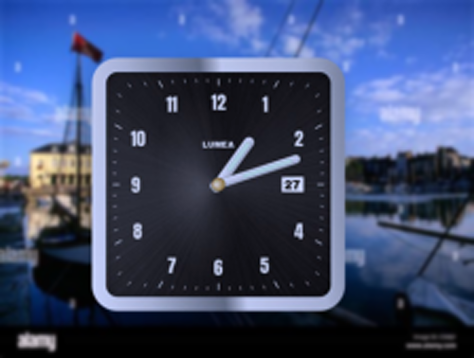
1:12
